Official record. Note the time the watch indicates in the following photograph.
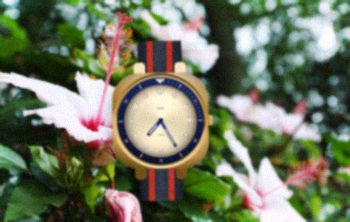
7:25
